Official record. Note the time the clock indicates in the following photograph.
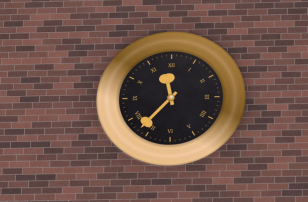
11:37
